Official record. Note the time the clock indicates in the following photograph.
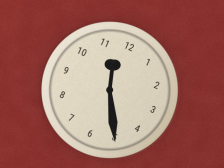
11:25
